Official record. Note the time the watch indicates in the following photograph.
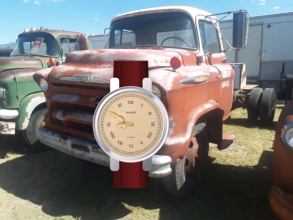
8:50
